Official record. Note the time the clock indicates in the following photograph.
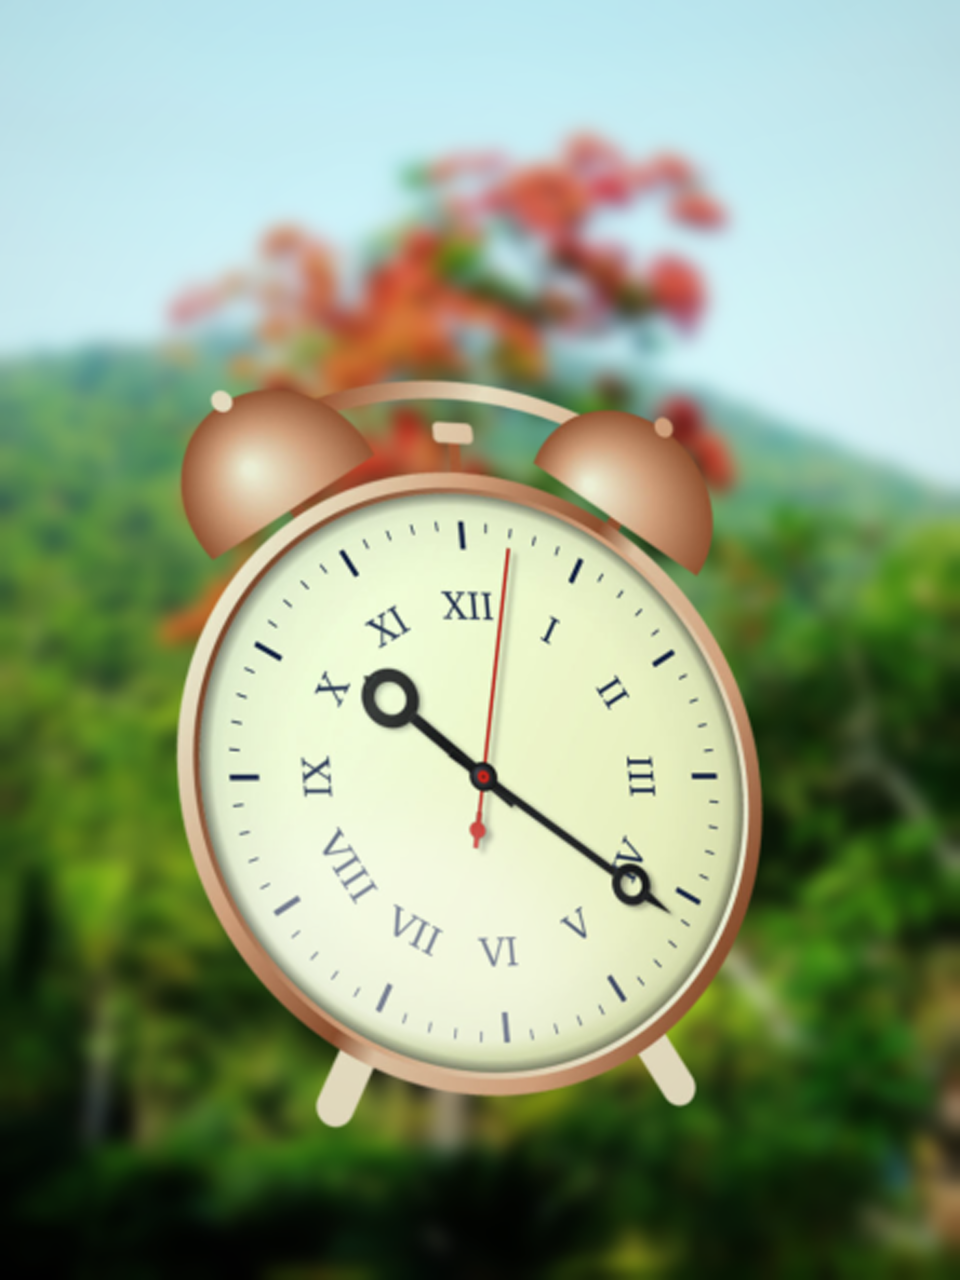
10:21:02
